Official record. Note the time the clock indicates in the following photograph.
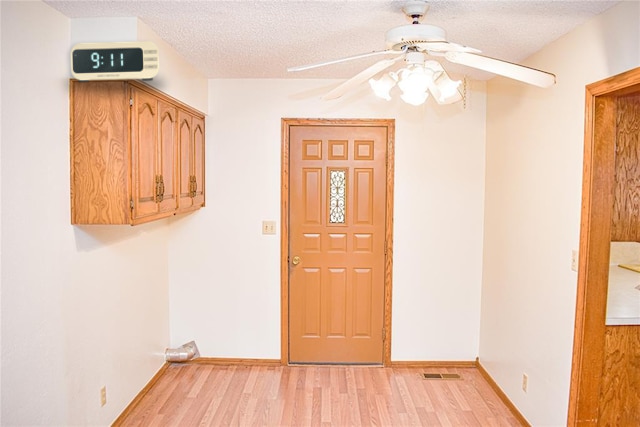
9:11
